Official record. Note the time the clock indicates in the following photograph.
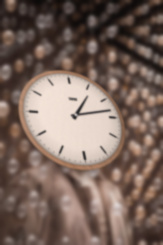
1:13
